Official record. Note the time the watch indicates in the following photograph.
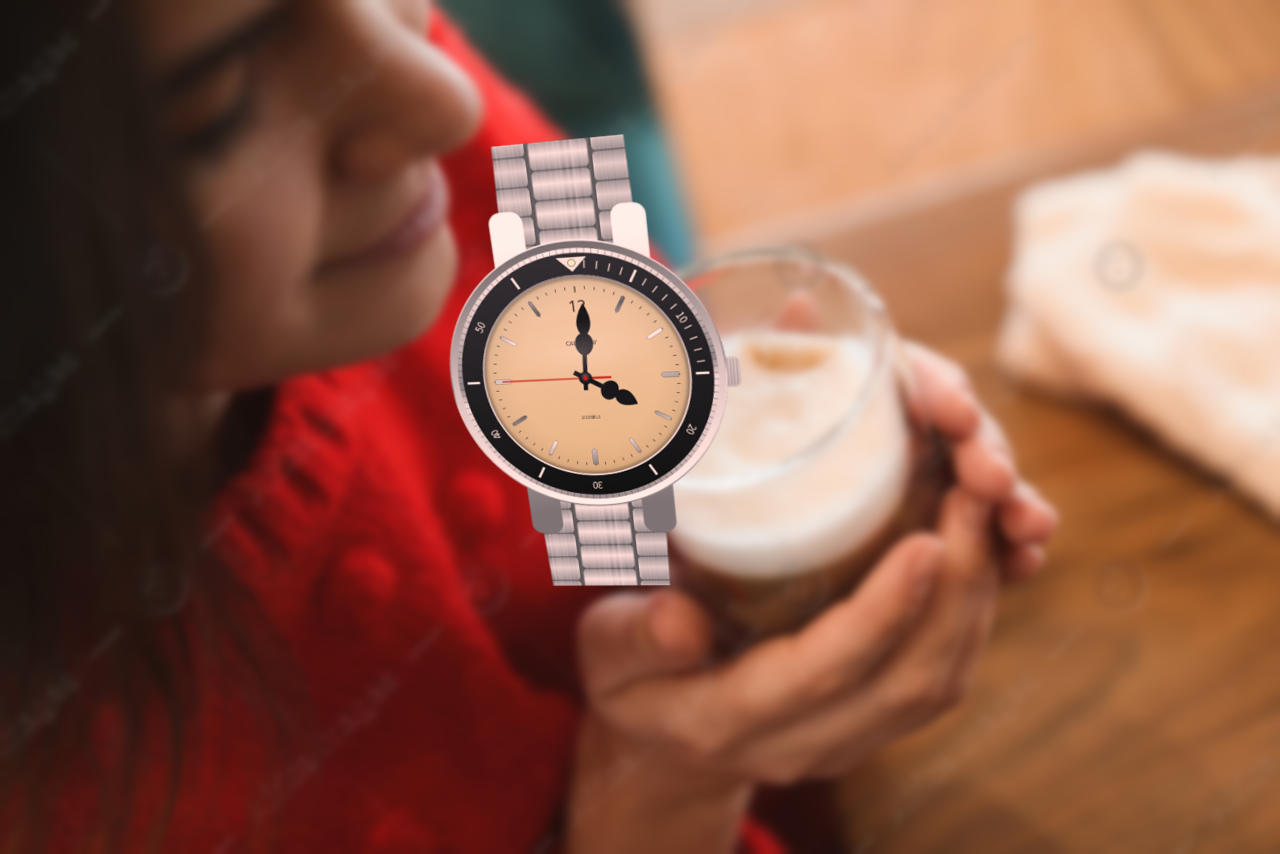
4:00:45
